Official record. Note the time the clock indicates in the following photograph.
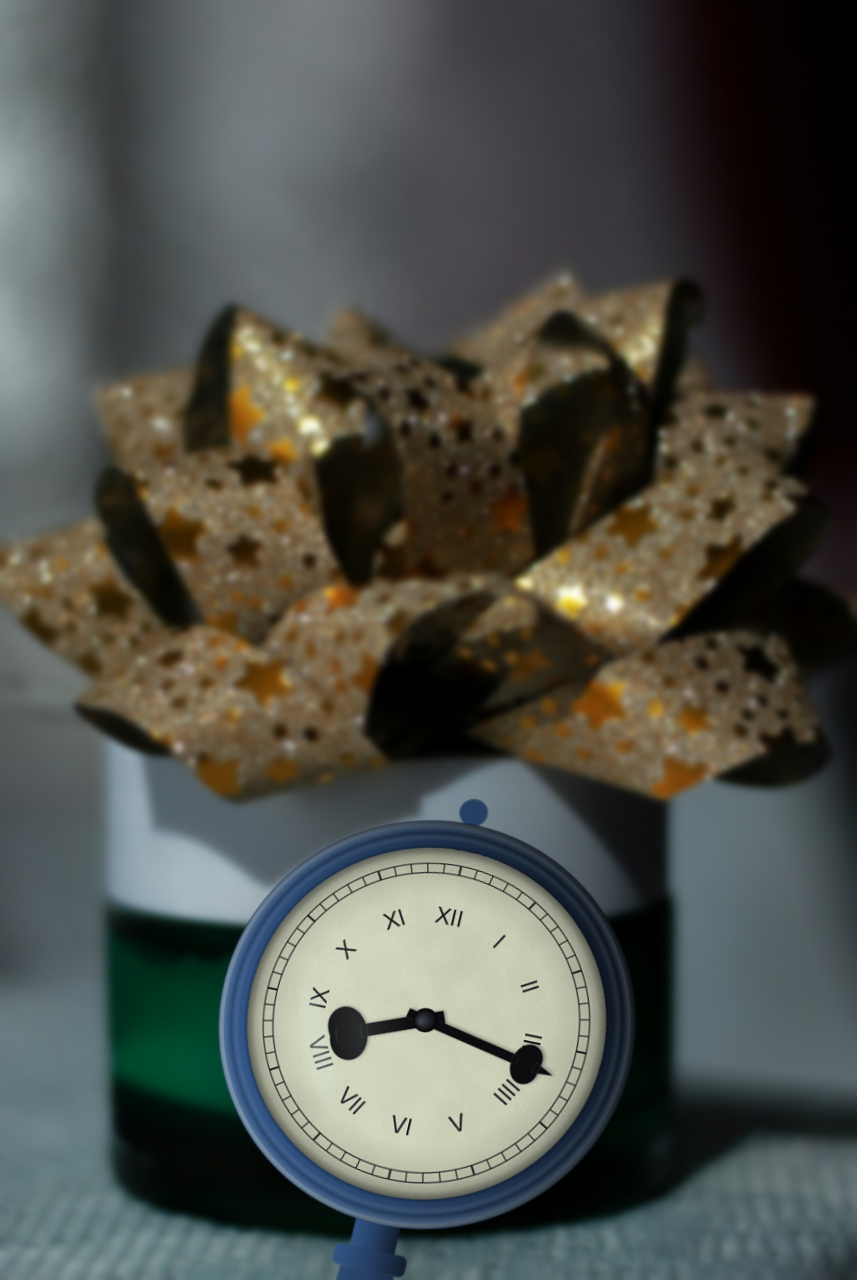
8:17
